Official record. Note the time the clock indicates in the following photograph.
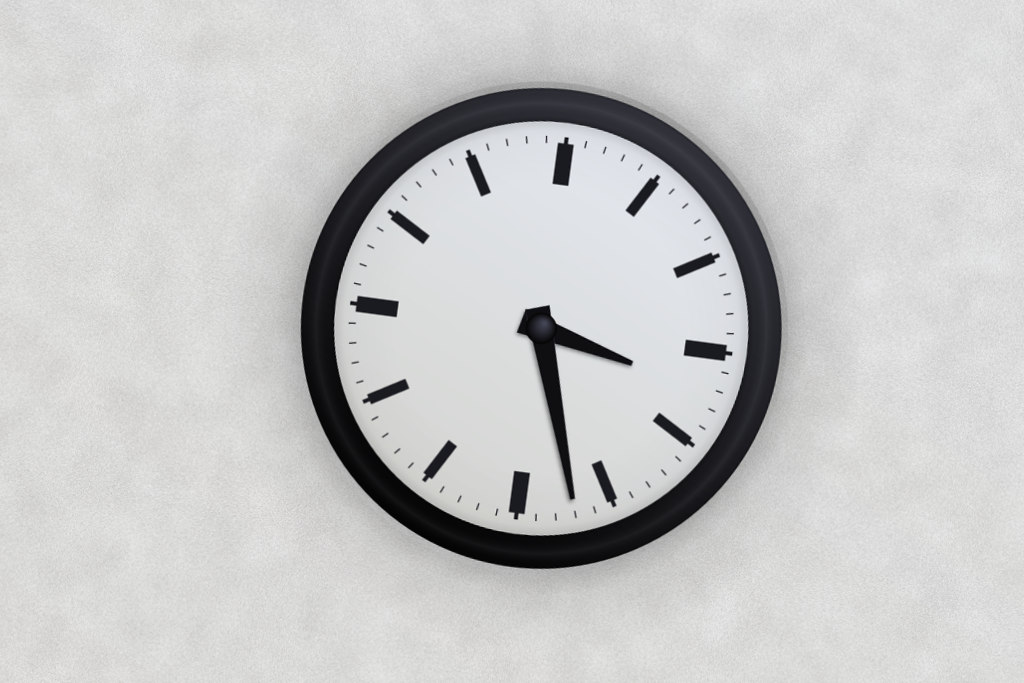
3:27
